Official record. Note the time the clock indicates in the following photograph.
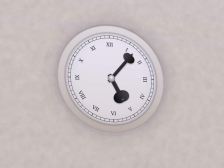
5:07
